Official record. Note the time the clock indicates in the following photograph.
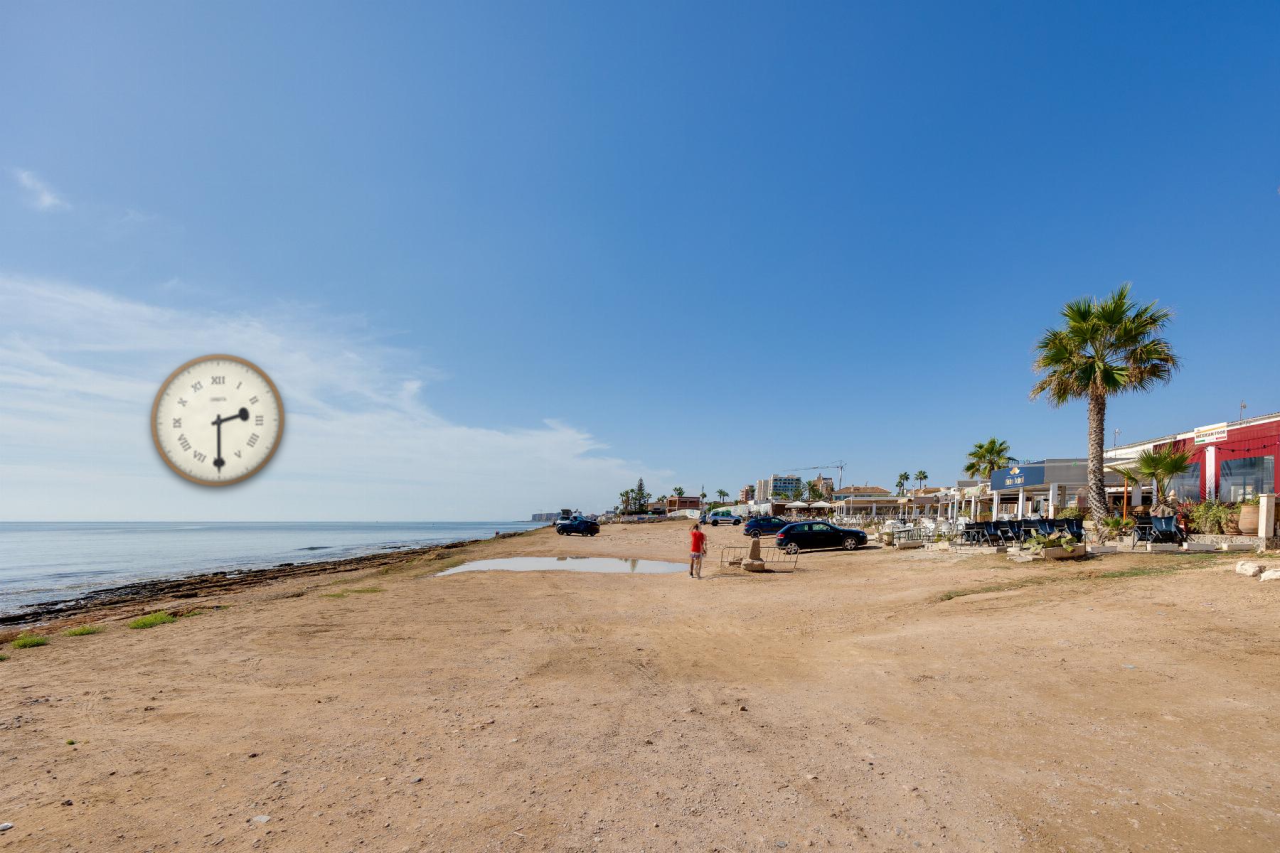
2:30
